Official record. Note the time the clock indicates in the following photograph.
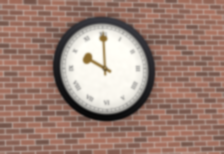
10:00
